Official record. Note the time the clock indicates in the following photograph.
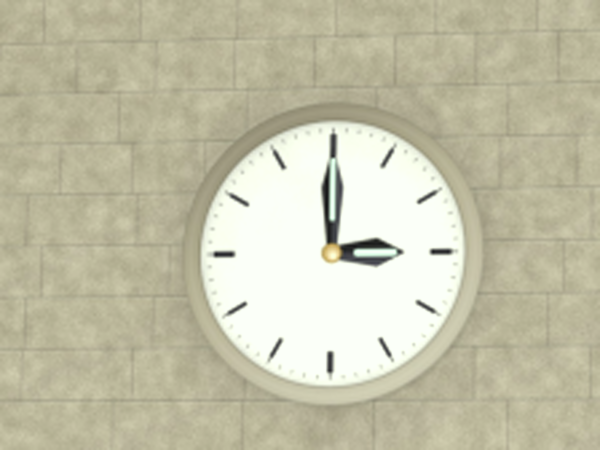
3:00
